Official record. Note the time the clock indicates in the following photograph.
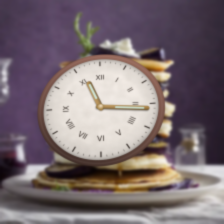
11:16
